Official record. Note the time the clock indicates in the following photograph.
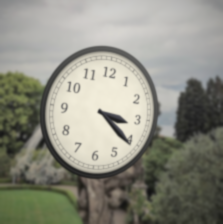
3:21
